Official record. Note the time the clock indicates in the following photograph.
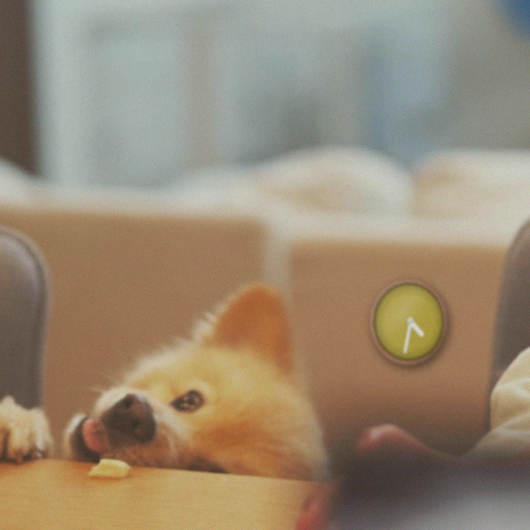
4:32
